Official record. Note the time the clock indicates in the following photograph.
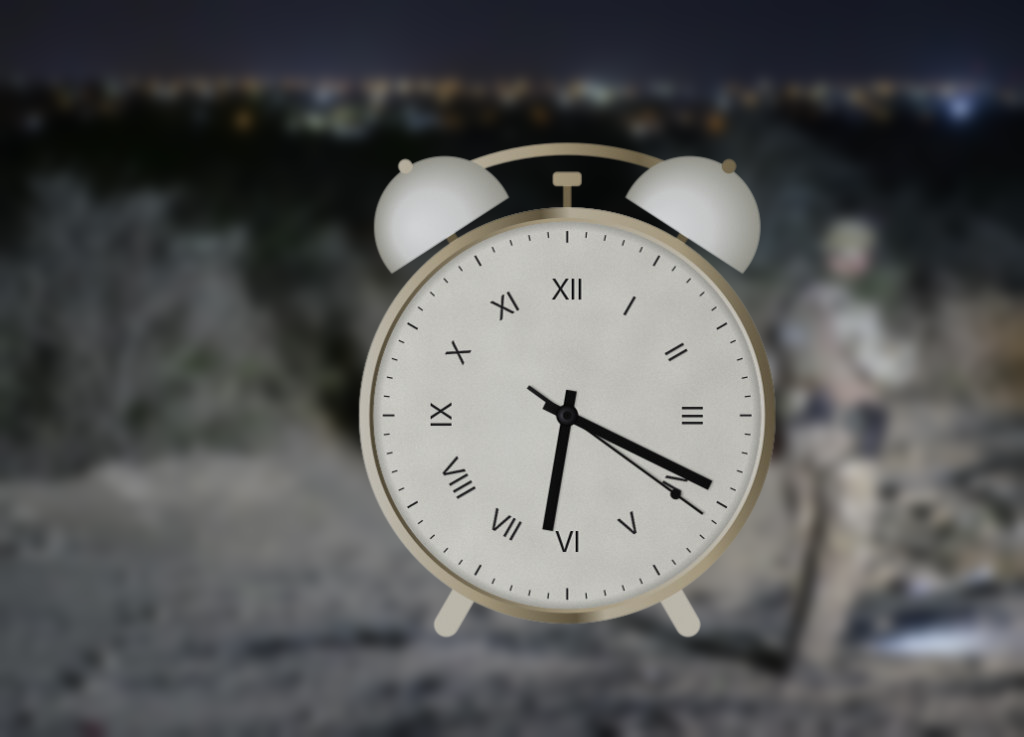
6:19:21
